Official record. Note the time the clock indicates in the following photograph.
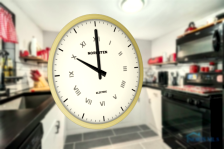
10:00
